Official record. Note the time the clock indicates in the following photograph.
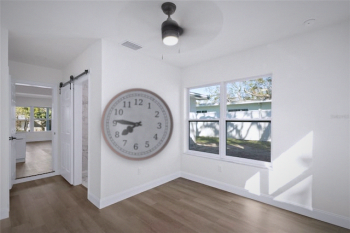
7:46
